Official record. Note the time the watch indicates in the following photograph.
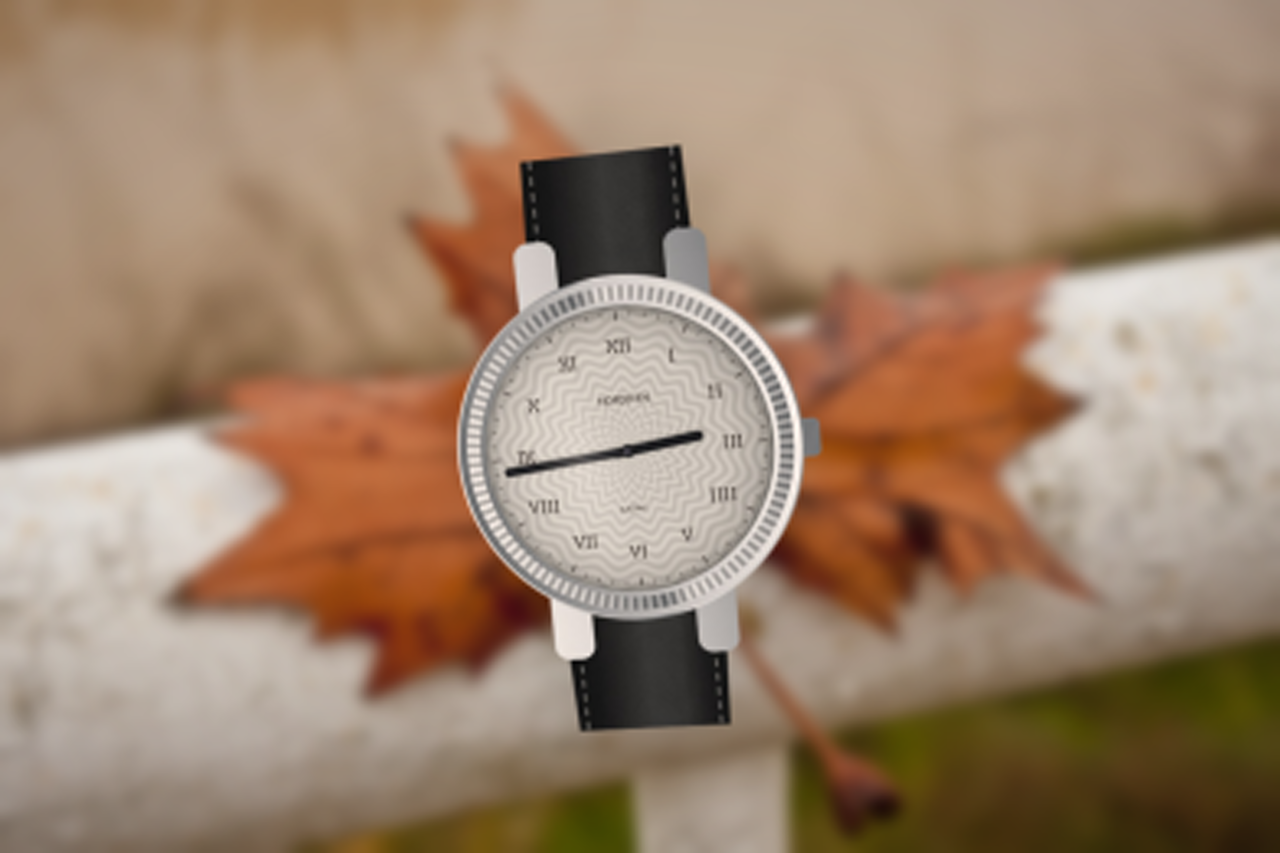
2:44
